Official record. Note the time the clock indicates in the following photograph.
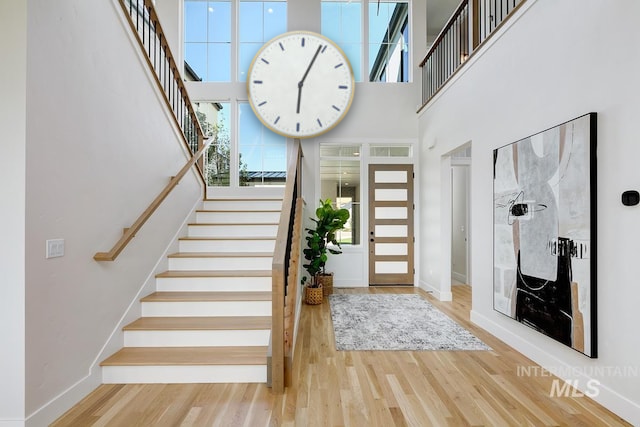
6:04
